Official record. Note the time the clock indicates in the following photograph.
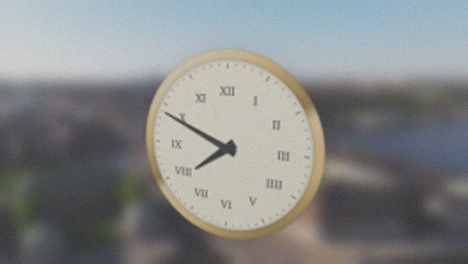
7:49
